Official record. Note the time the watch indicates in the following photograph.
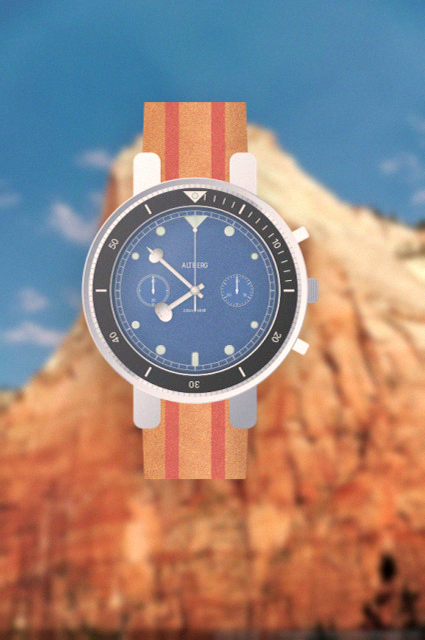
7:52
